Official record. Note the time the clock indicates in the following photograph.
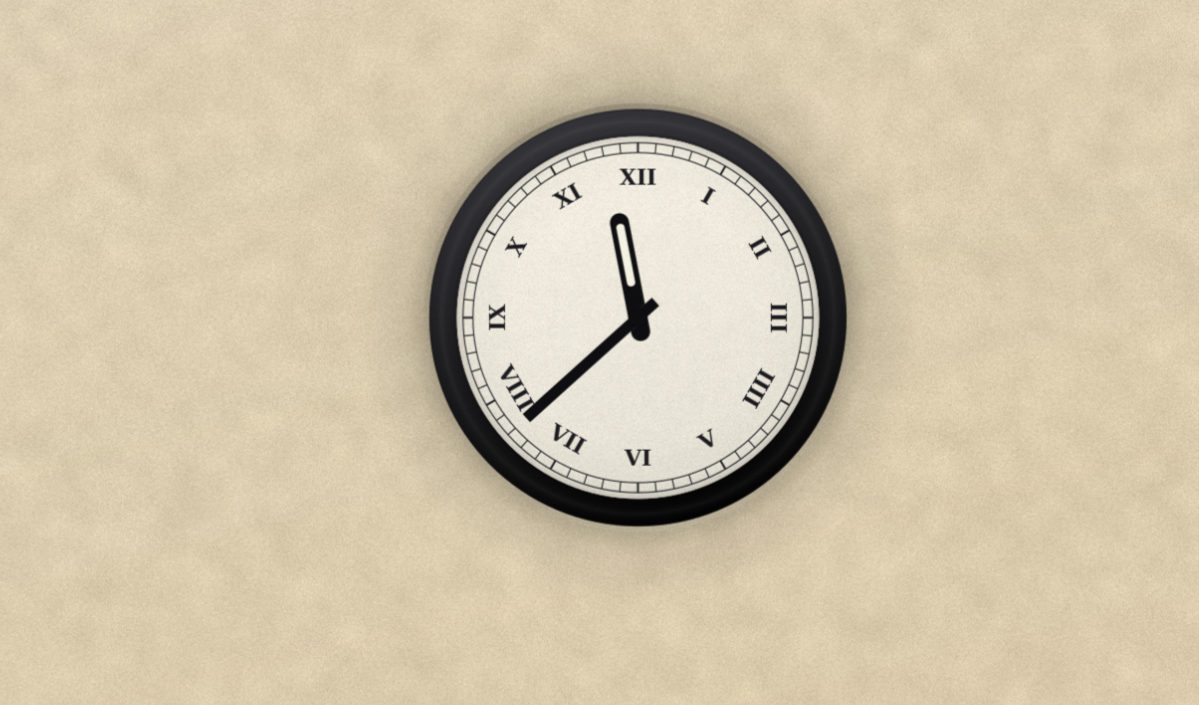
11:38
